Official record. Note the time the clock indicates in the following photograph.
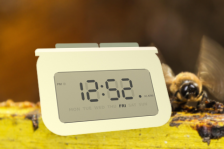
12:52
